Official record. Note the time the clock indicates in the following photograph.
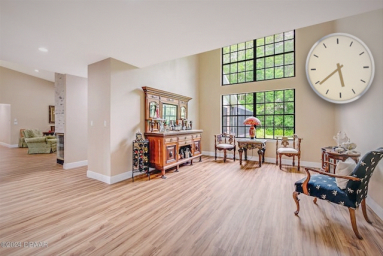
5:39
